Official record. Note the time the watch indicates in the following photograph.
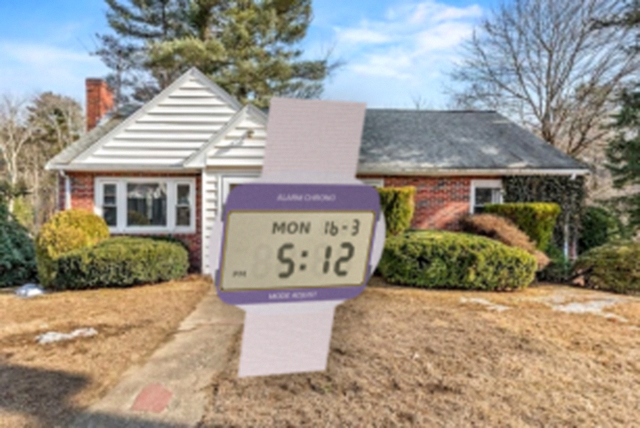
5:12
